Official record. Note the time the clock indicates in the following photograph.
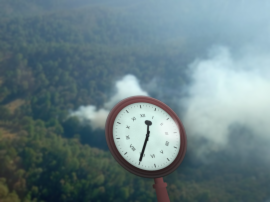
12:35
